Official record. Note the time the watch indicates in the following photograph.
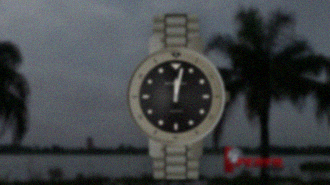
12:02
